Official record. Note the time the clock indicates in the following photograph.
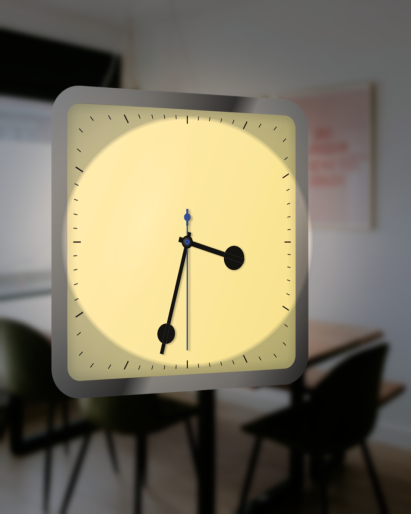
3:32:30
